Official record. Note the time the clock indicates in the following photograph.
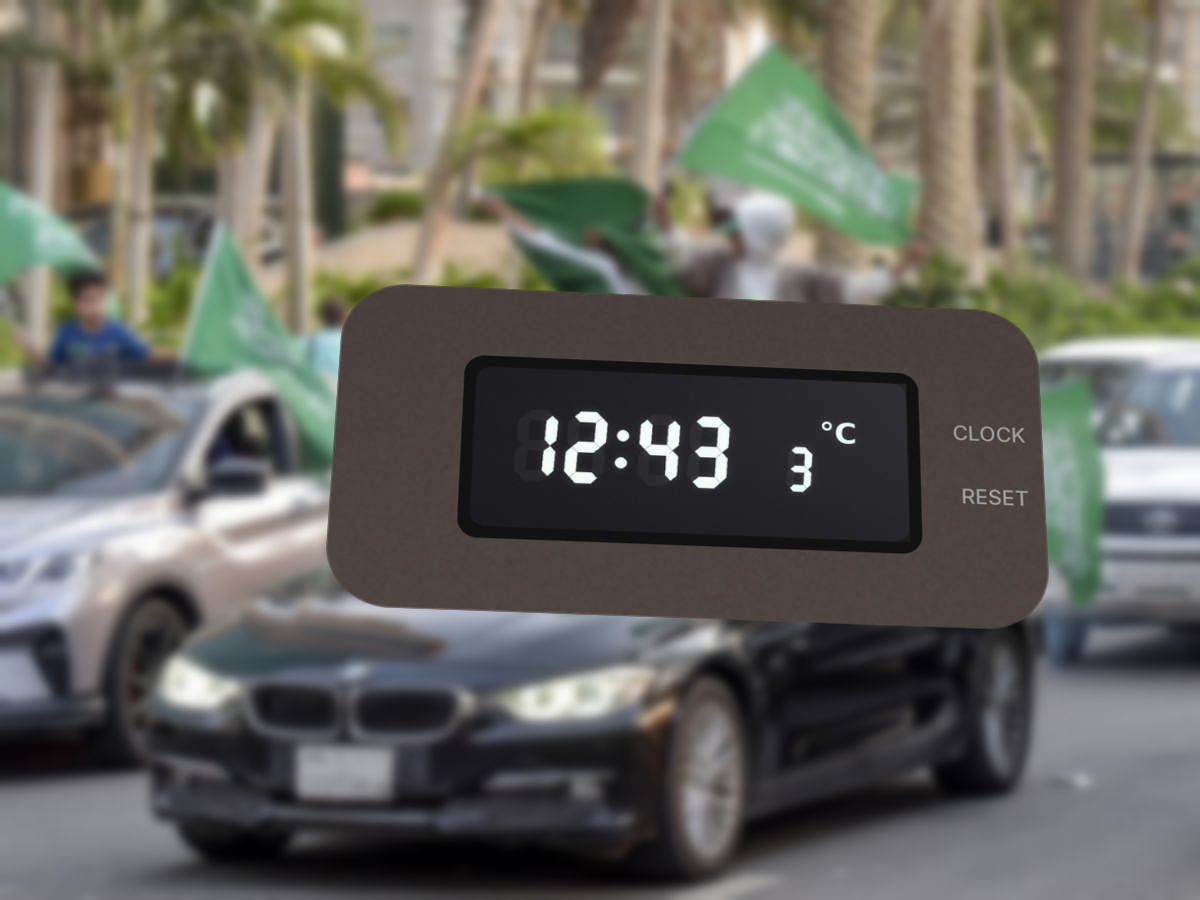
12:43
